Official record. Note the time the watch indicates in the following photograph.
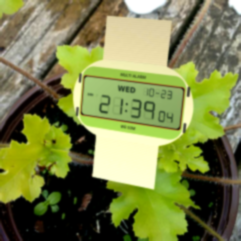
21:39:04
